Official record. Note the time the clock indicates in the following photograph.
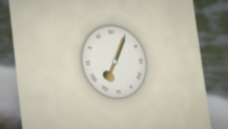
7:05
